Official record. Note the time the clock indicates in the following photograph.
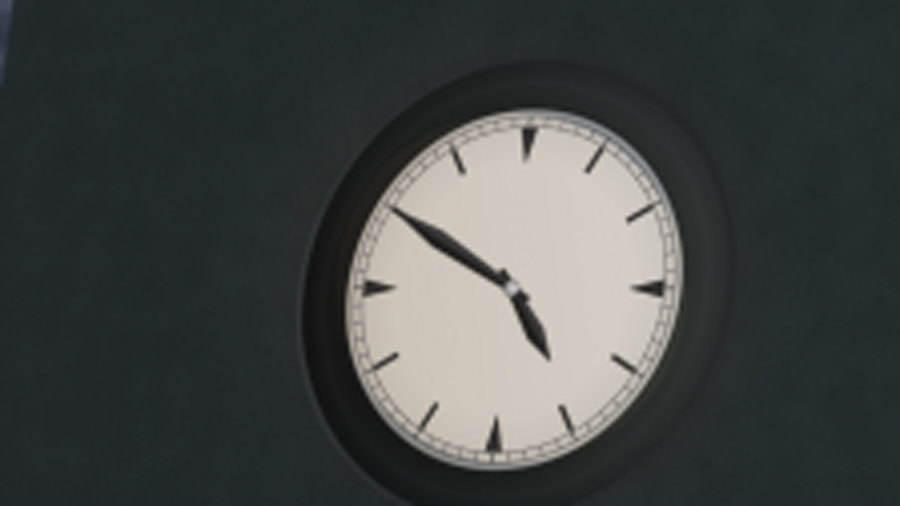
4:50
